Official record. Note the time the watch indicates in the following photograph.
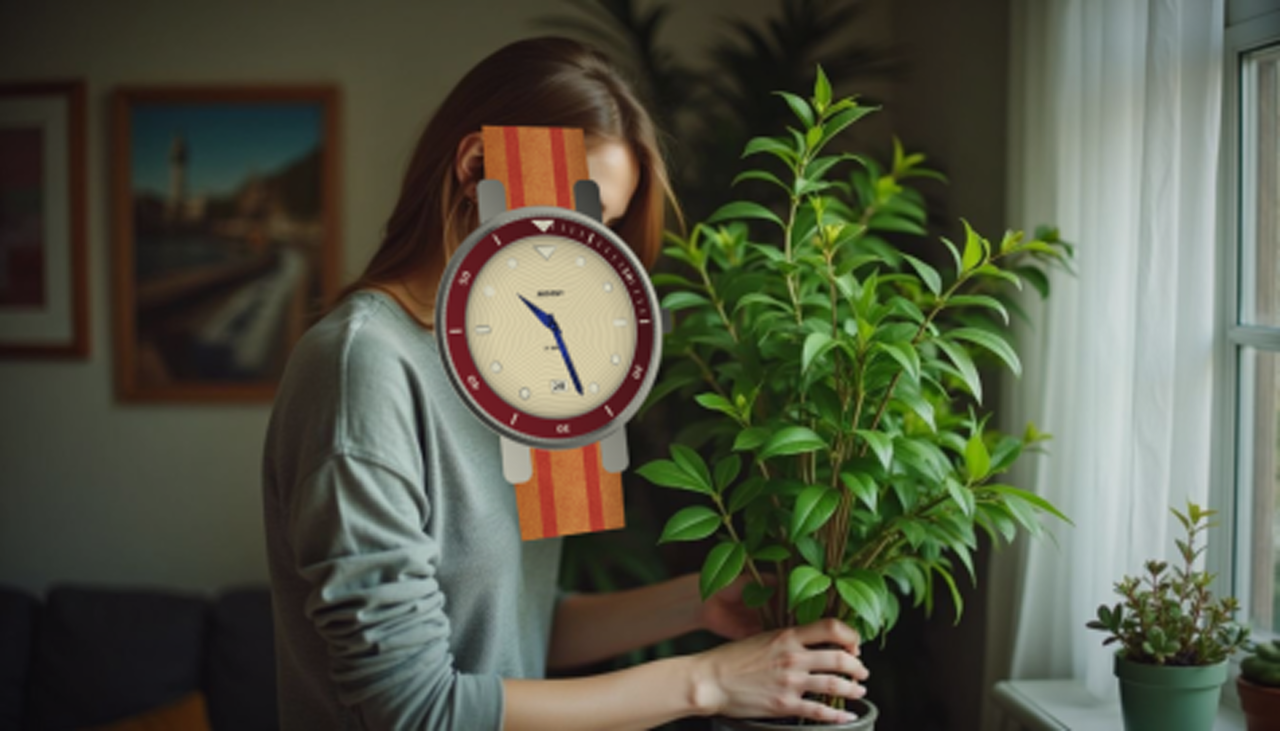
10:27
